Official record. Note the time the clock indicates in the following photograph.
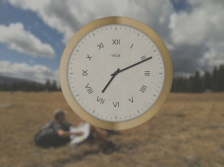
7:11
